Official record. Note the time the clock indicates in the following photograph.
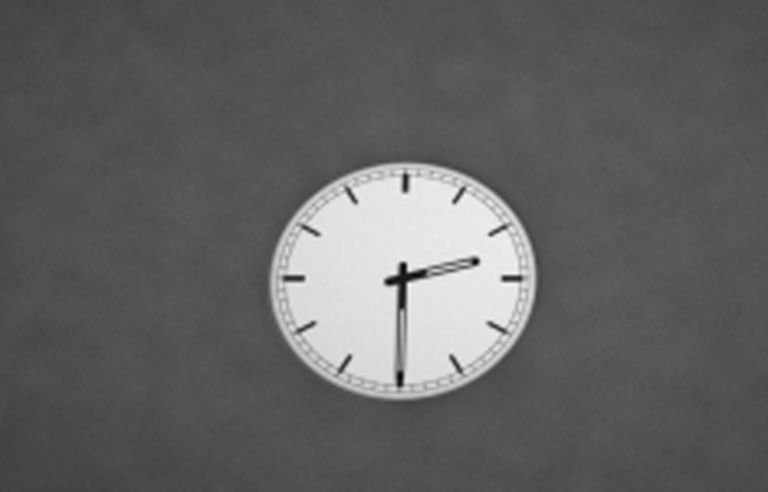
2:30
